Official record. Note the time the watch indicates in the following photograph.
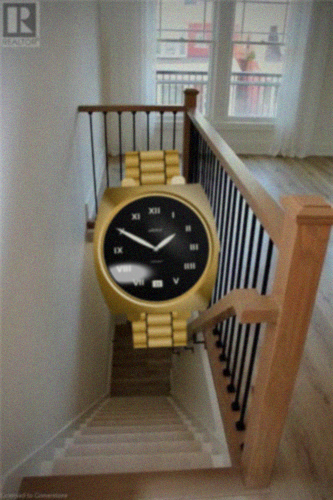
1:50
